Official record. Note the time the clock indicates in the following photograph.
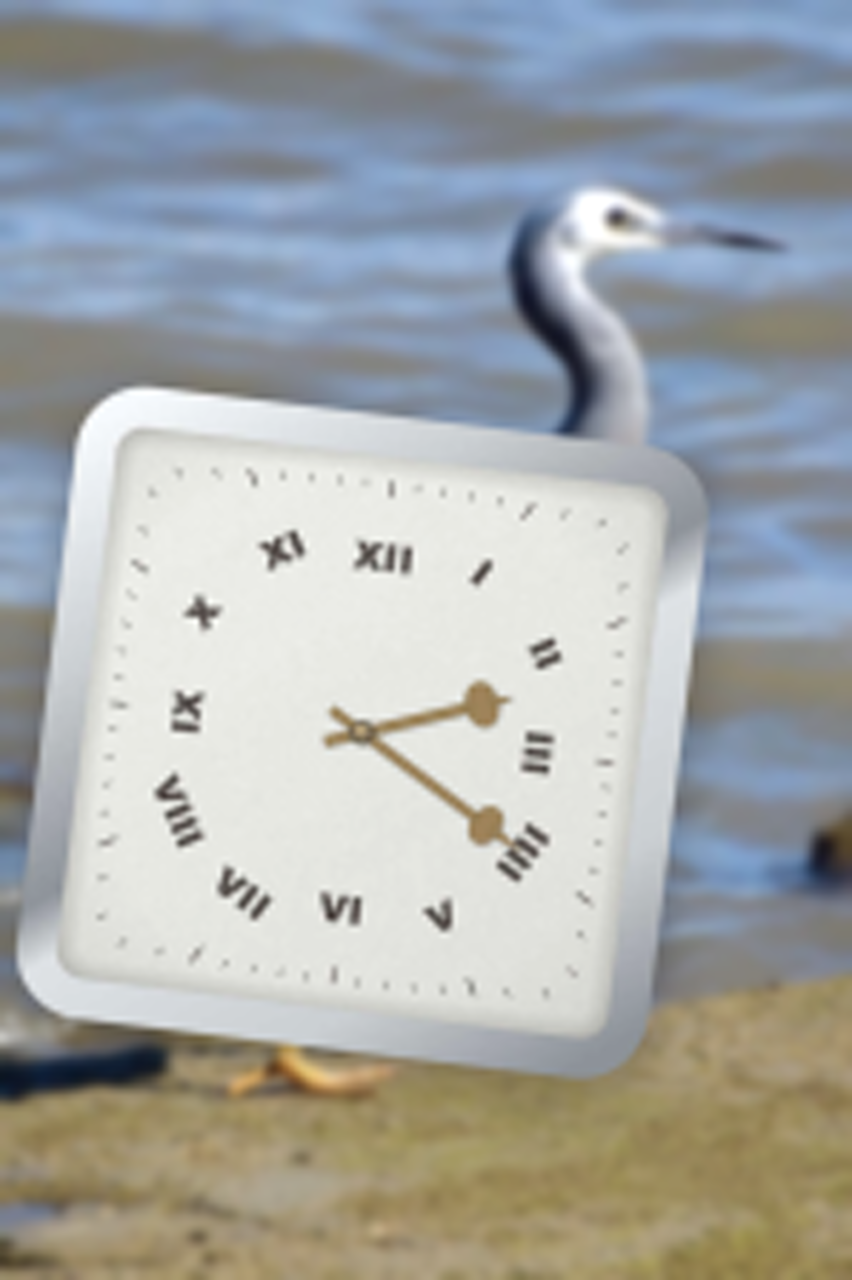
2:20
